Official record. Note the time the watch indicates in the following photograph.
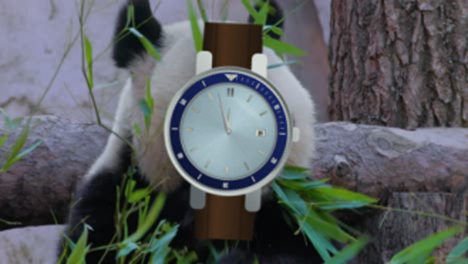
11:57
